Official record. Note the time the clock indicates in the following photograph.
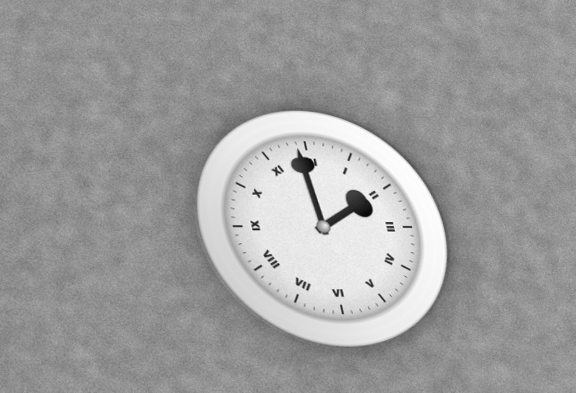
1:59
